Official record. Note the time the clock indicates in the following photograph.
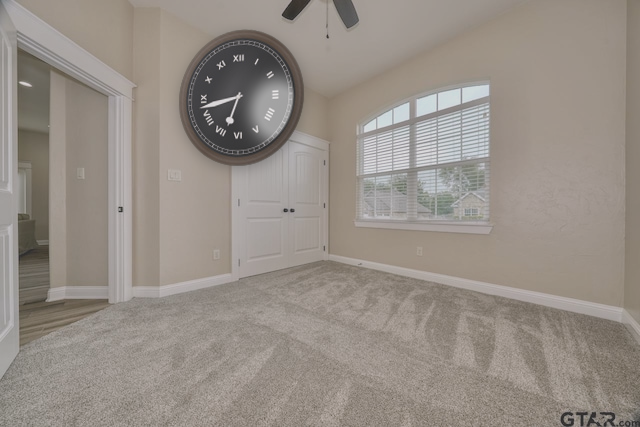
6:43
